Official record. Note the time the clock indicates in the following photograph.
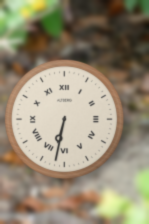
6:32
